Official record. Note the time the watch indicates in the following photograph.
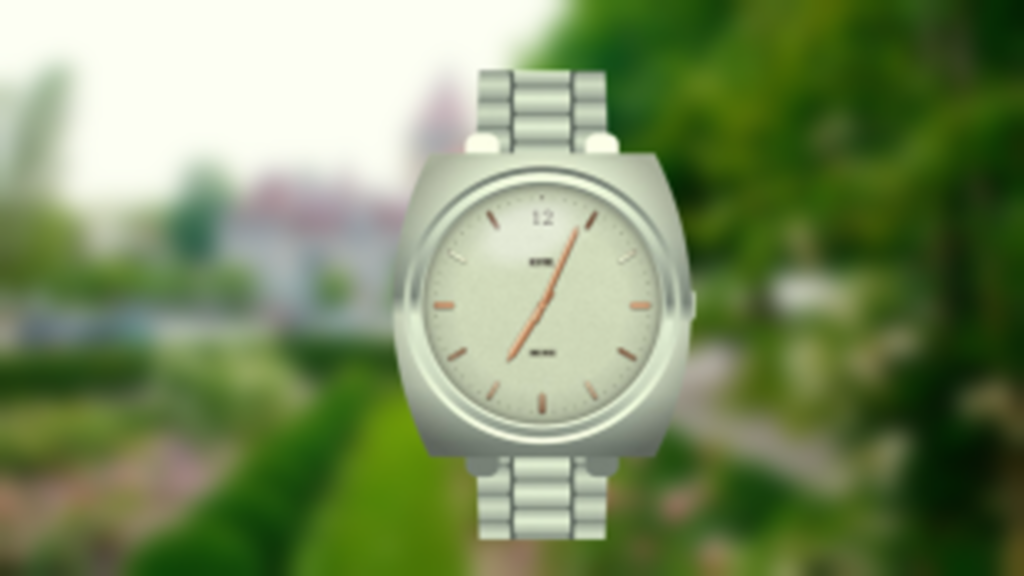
7:04
